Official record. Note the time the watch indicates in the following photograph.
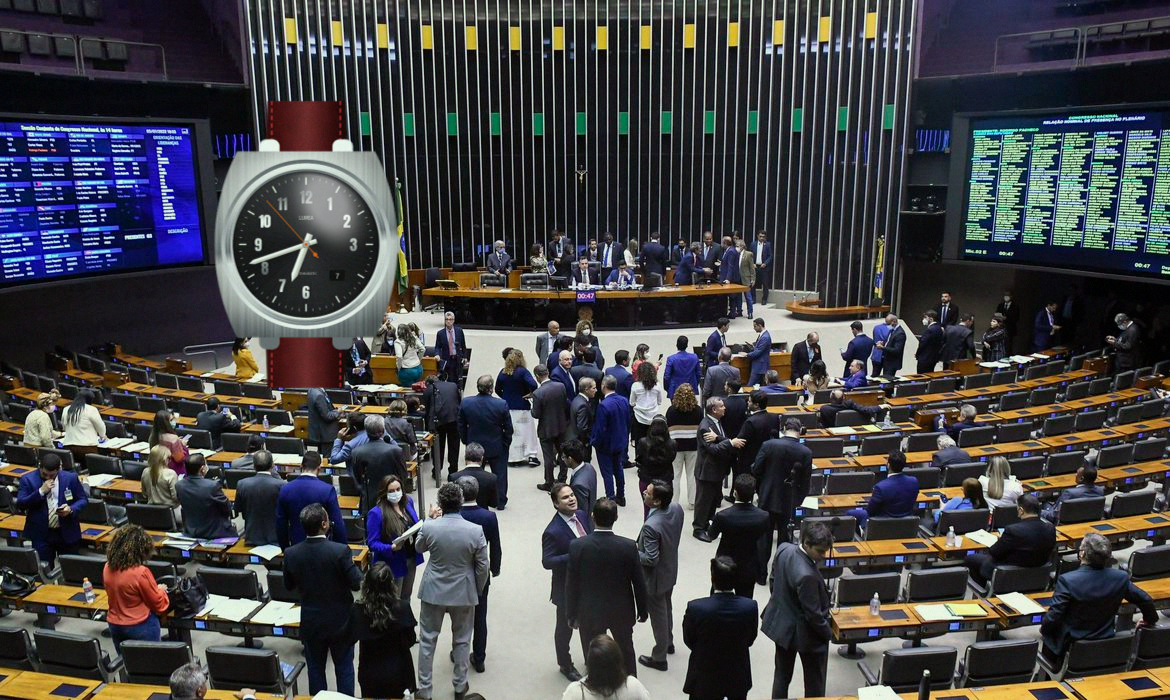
6:41:53
